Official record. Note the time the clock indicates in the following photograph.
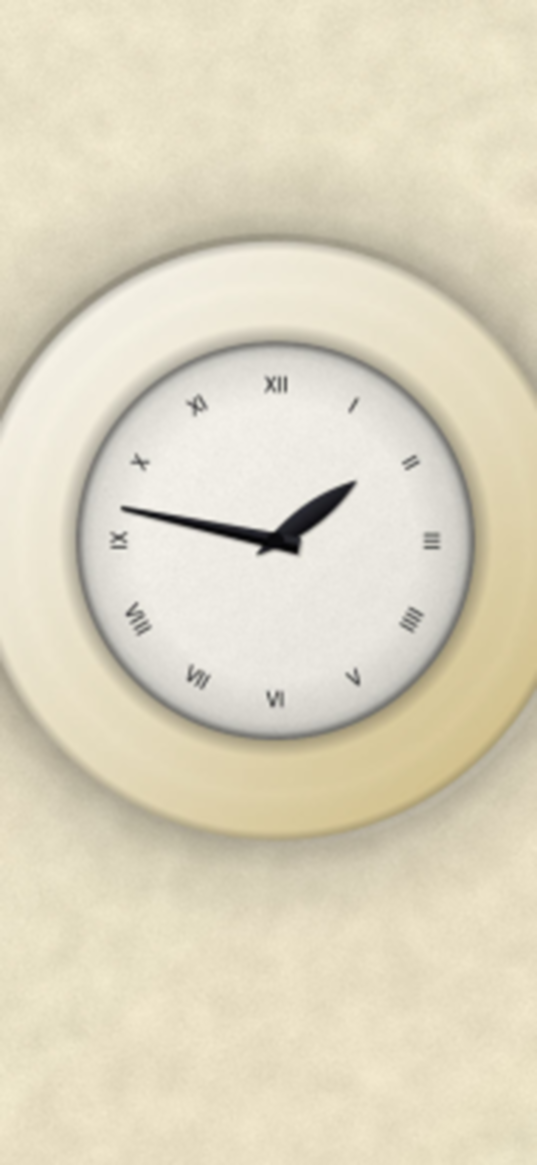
1:47
